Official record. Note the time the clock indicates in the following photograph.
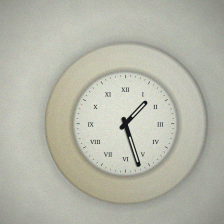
1:27
